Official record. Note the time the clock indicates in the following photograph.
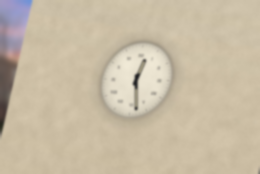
12:28
